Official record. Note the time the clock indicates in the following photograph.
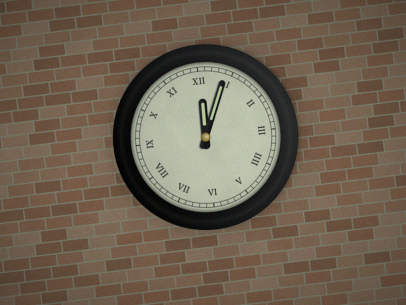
12:04
